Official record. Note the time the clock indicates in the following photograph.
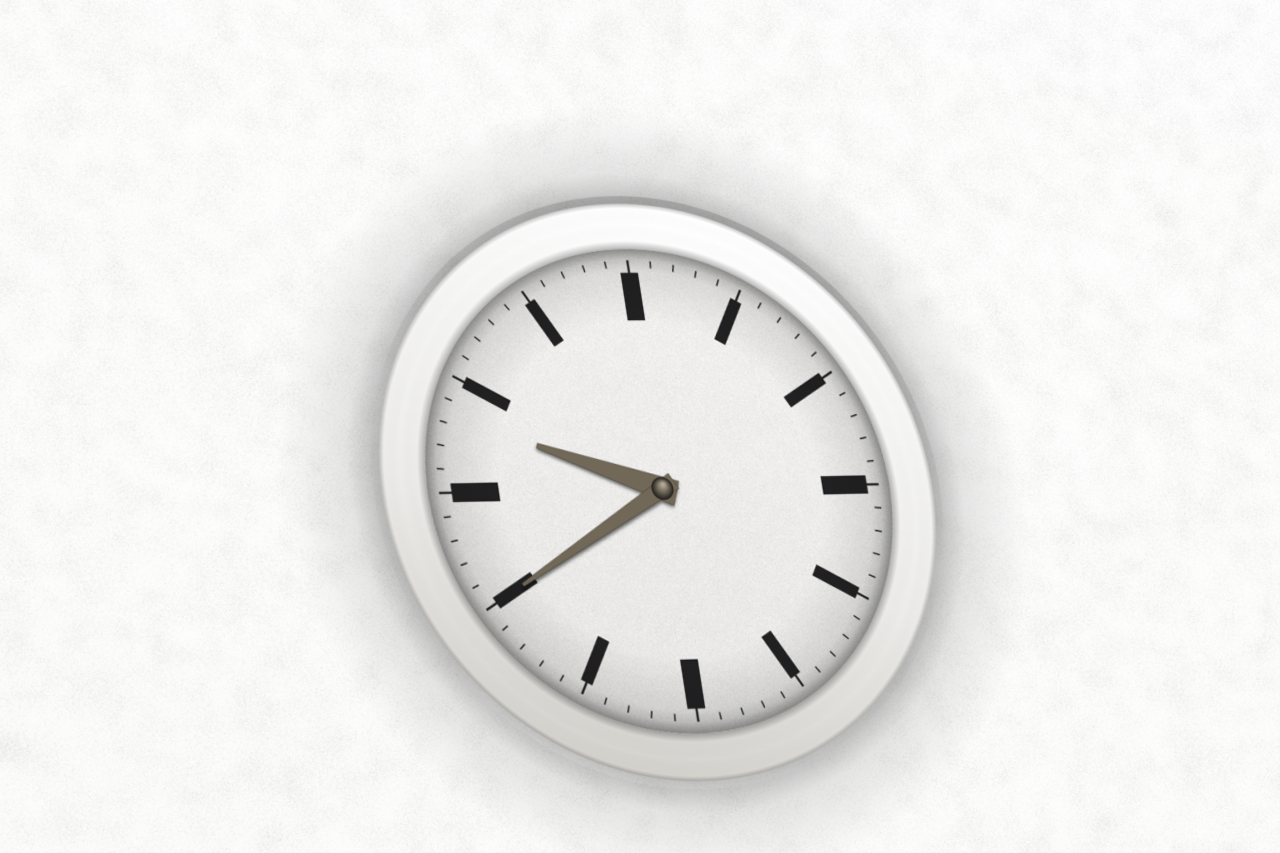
9:40
